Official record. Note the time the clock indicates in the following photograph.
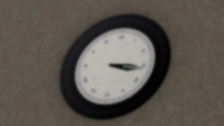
3:16
